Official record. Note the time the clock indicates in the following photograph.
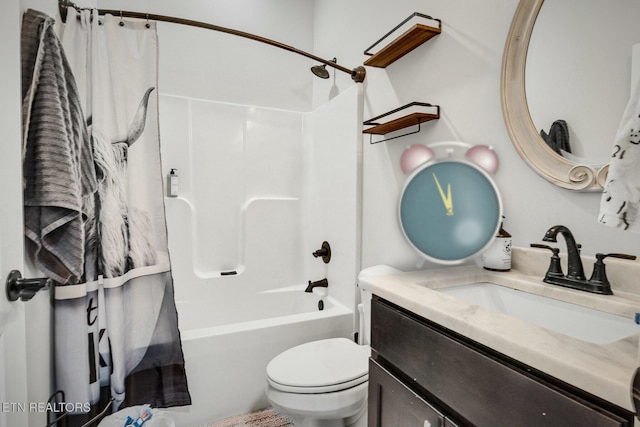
11:56
